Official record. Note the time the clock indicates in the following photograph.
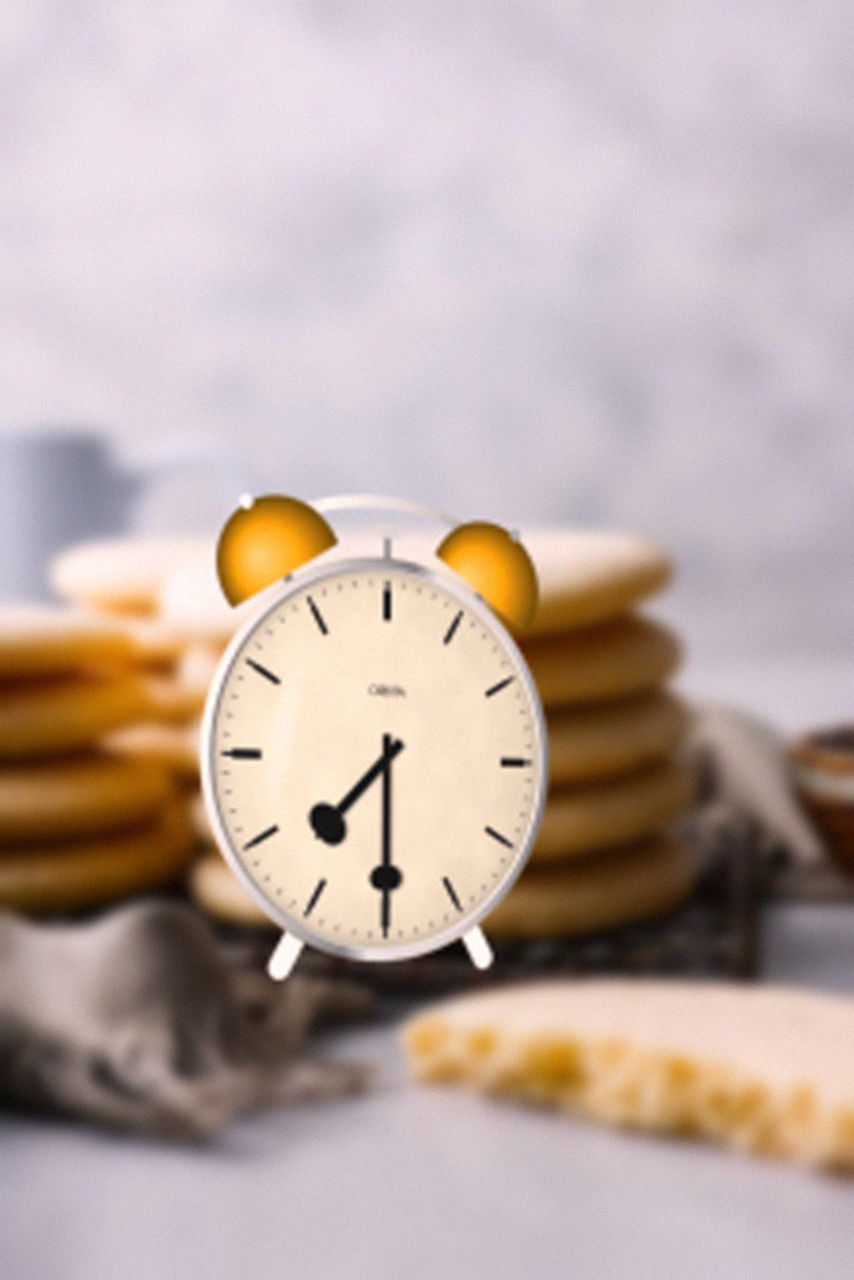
7:30
